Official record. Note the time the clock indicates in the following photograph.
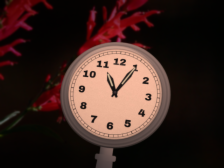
11:05
